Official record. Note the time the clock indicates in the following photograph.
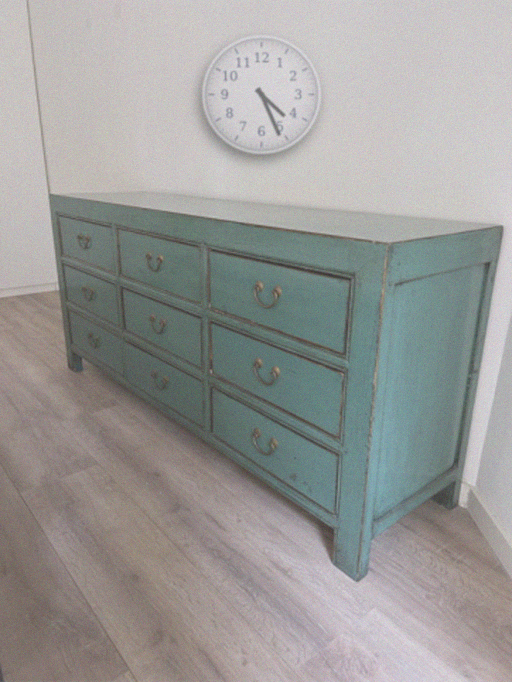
4:26
